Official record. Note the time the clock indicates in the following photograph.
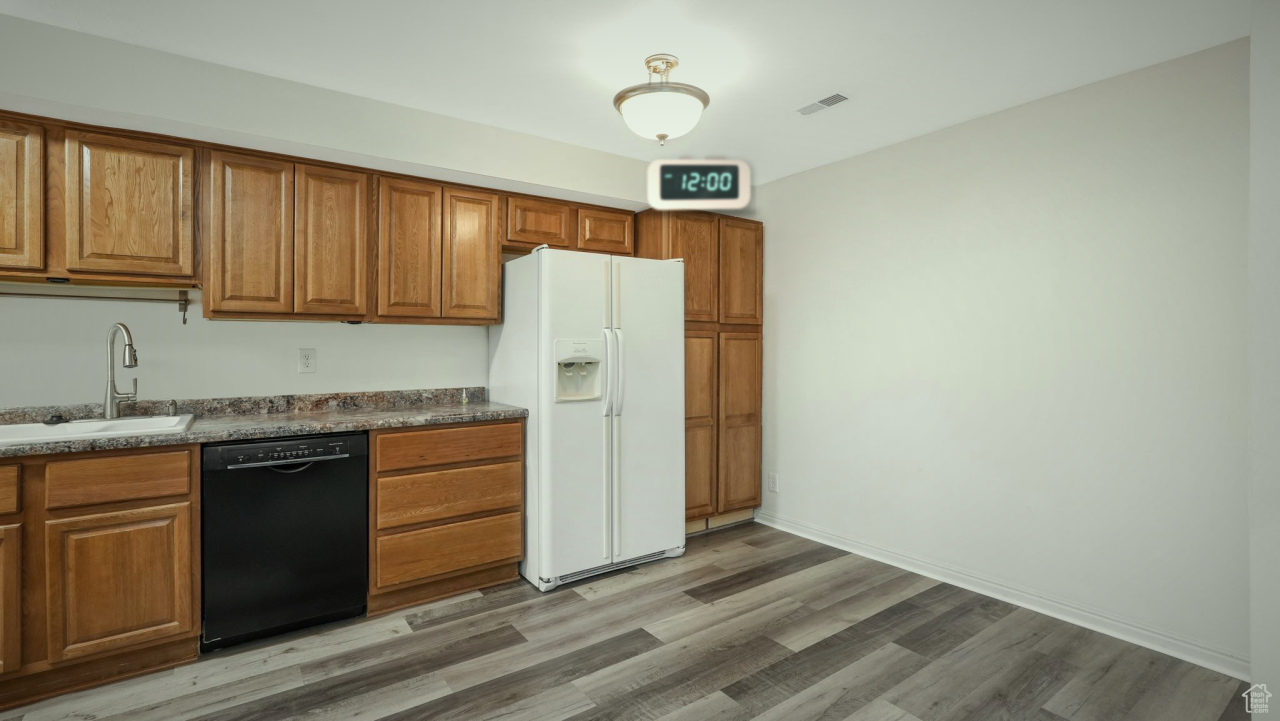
12:00
